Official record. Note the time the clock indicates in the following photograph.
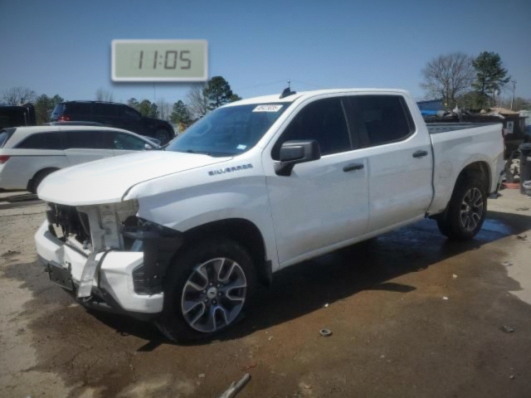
11:05
